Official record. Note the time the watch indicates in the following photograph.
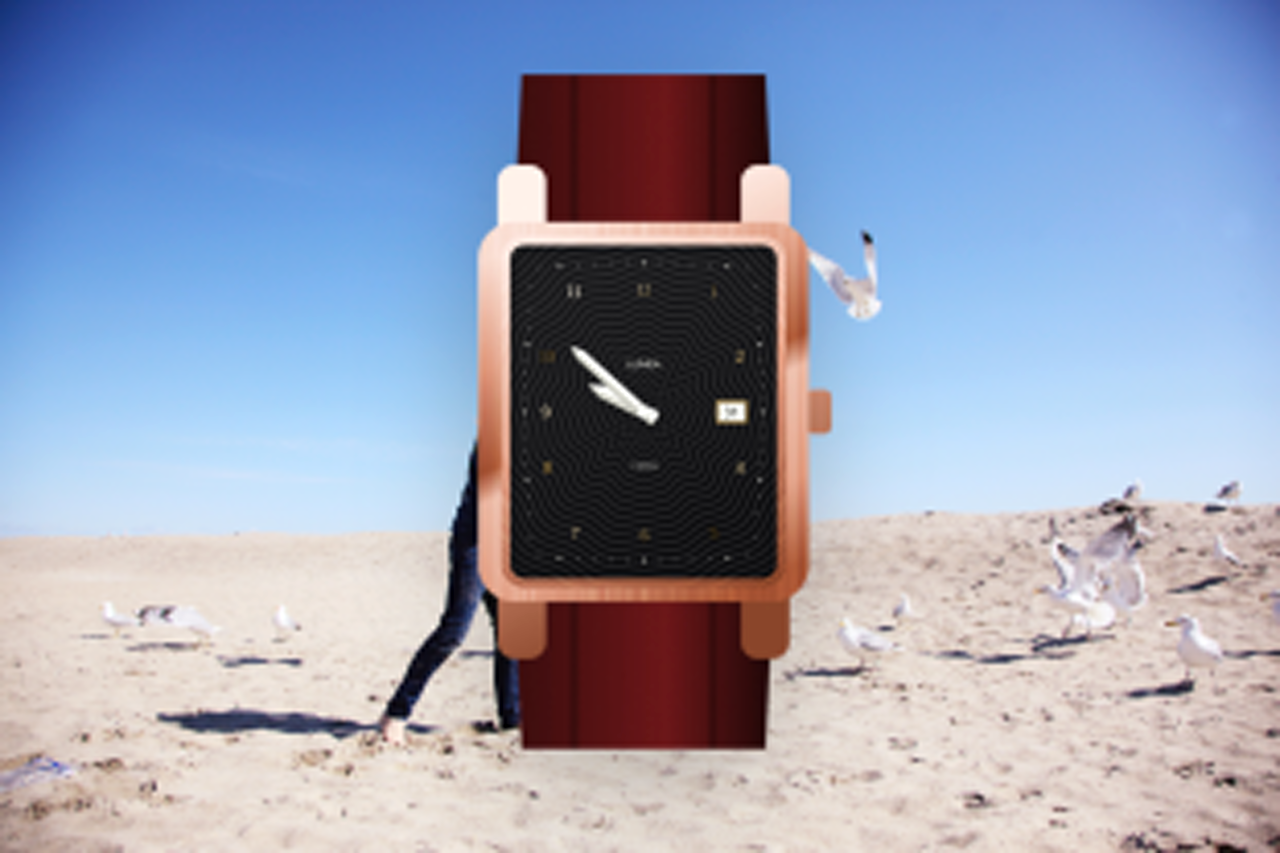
9:52
